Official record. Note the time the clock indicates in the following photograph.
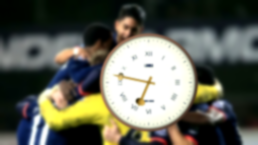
6:47
